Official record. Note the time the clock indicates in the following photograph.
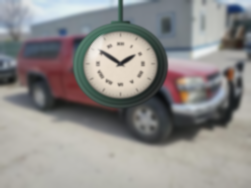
1:51
